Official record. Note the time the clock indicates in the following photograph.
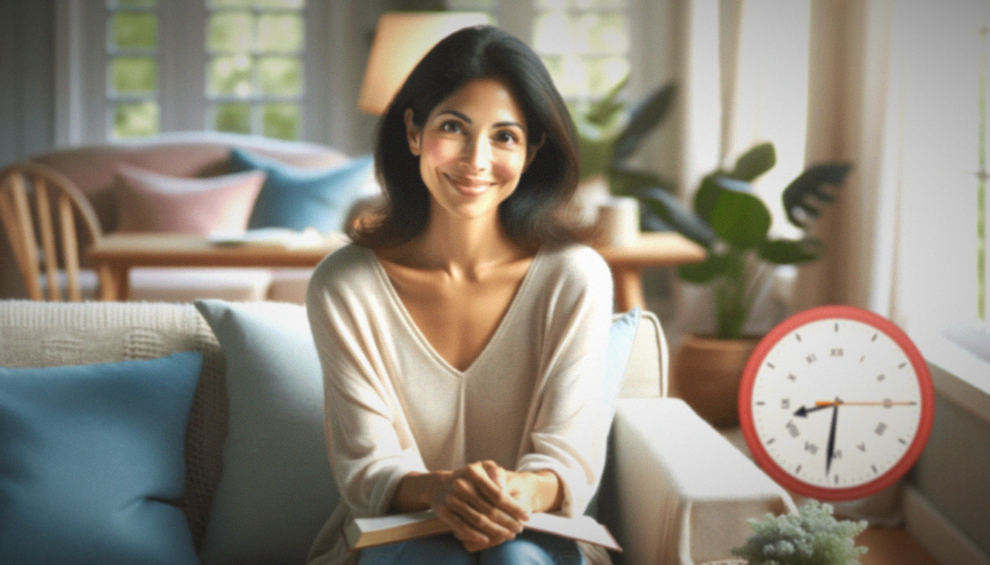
8:31:15
